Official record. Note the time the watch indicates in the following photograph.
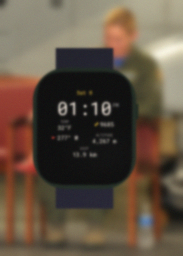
1:10
